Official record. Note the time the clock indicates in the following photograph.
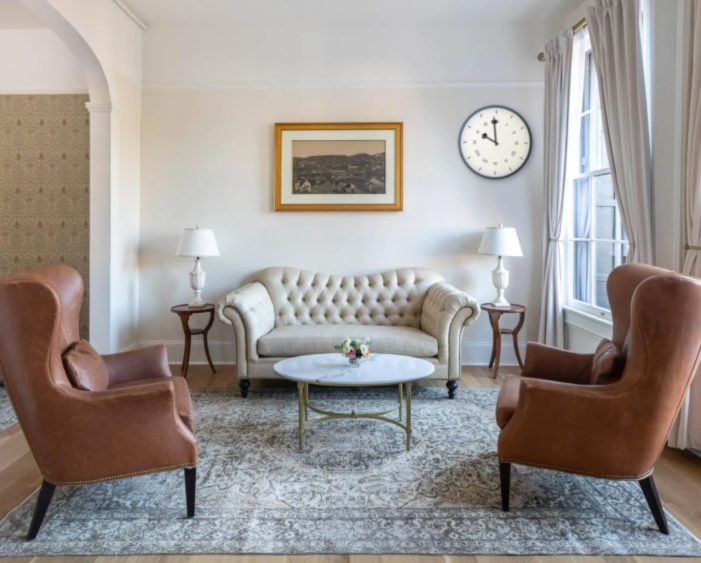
9:59
